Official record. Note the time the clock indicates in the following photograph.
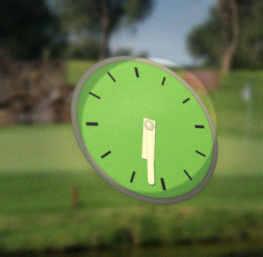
6:32
